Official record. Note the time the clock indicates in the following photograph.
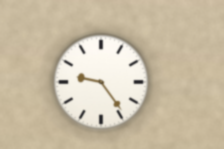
9:24
